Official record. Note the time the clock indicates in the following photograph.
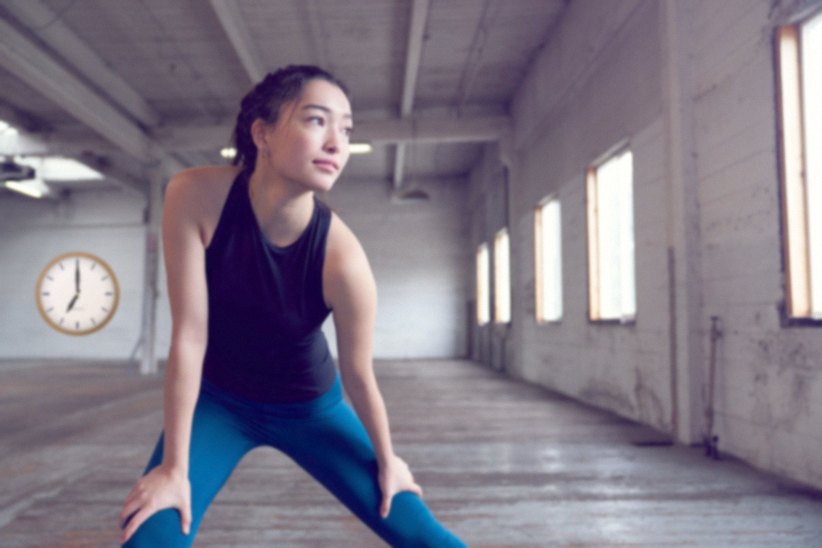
7:00
